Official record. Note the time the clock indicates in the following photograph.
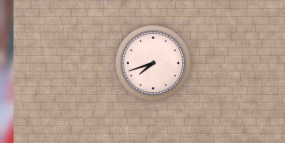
7:42
